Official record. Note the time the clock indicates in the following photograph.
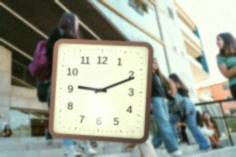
9:11
